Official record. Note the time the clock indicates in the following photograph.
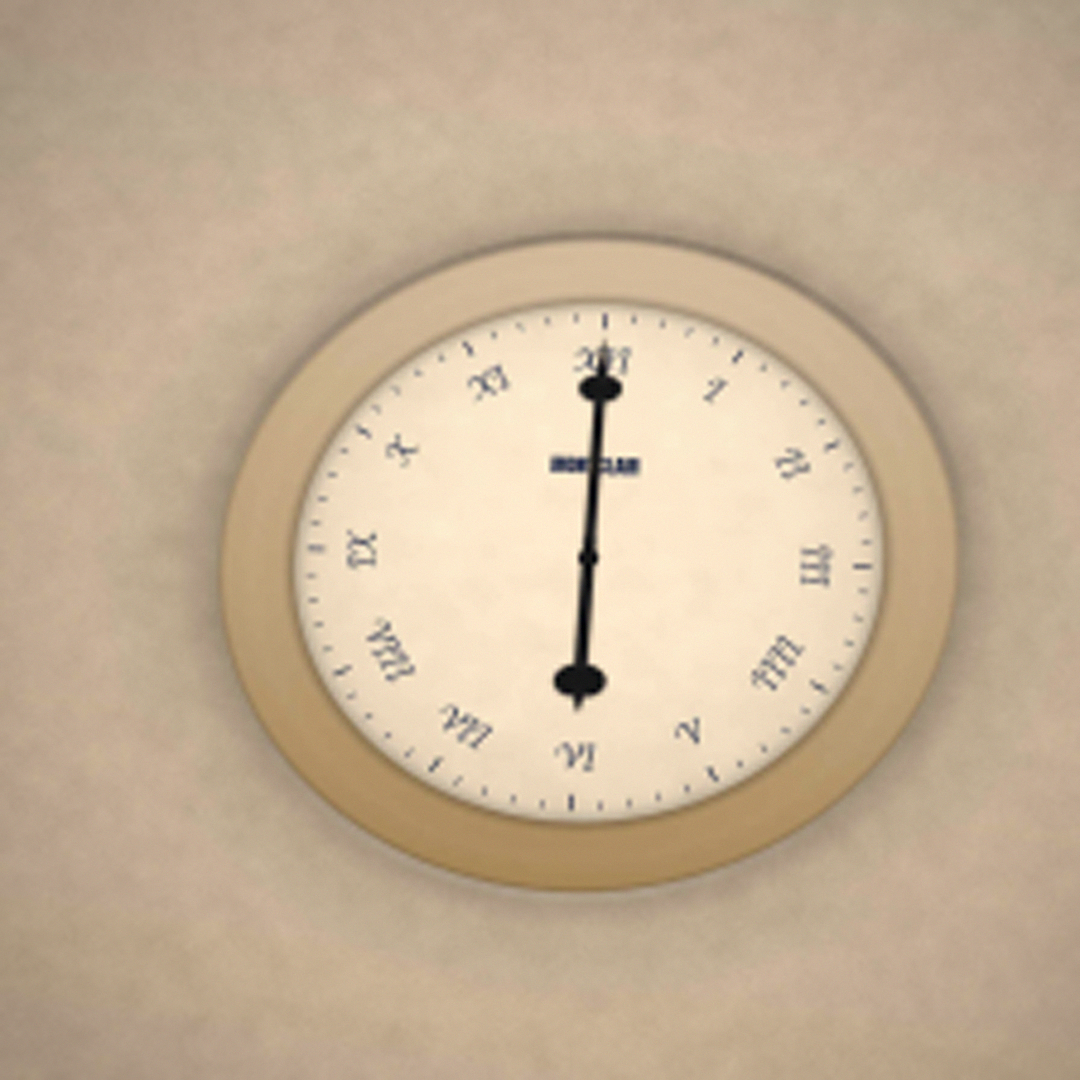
6:00
